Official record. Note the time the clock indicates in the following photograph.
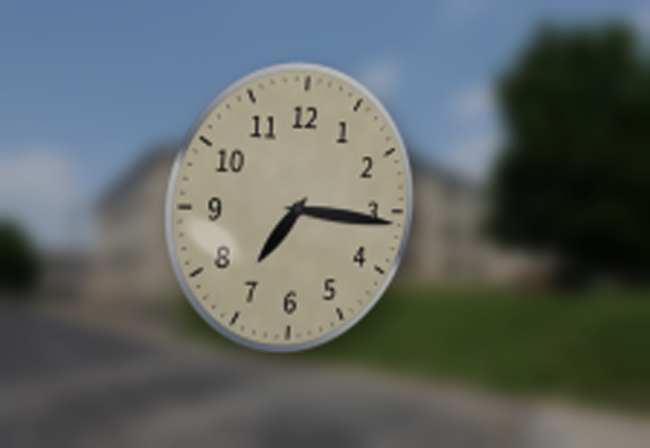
7:16
